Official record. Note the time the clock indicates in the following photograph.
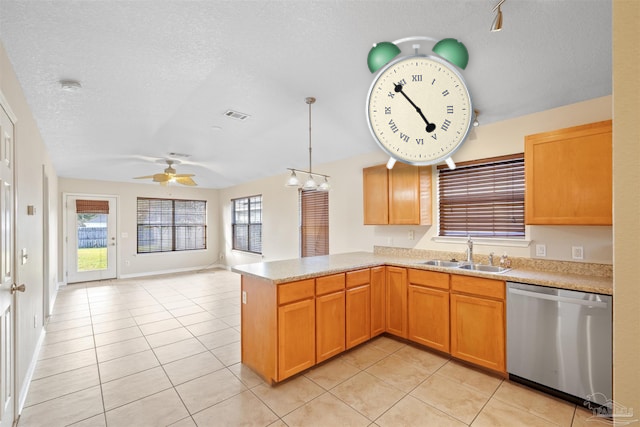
4:53
